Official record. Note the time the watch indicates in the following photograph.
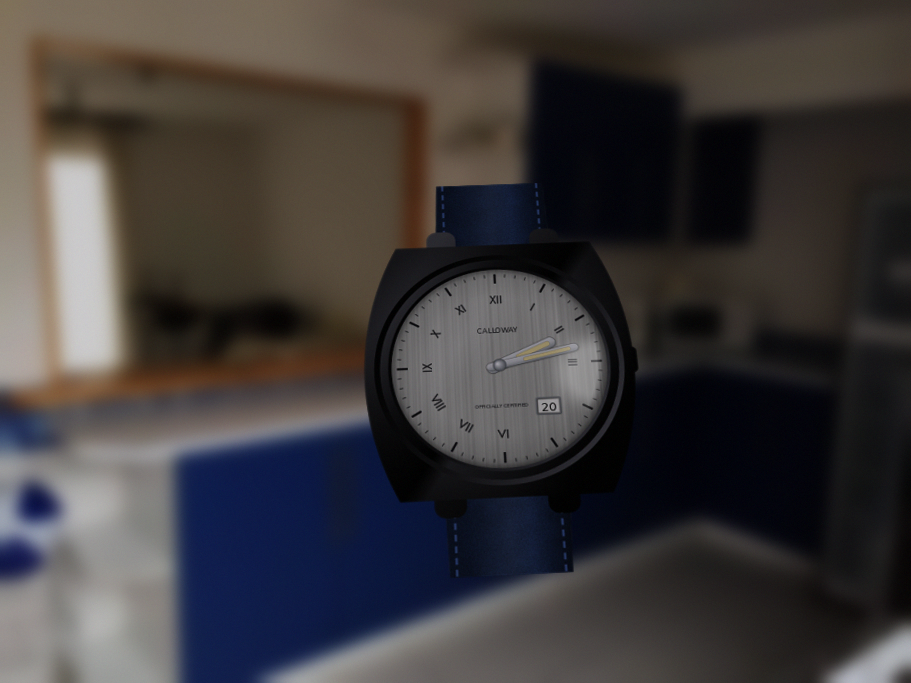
2:13
